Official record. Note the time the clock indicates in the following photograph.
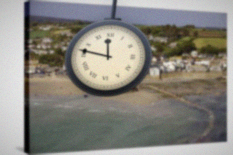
11:47
